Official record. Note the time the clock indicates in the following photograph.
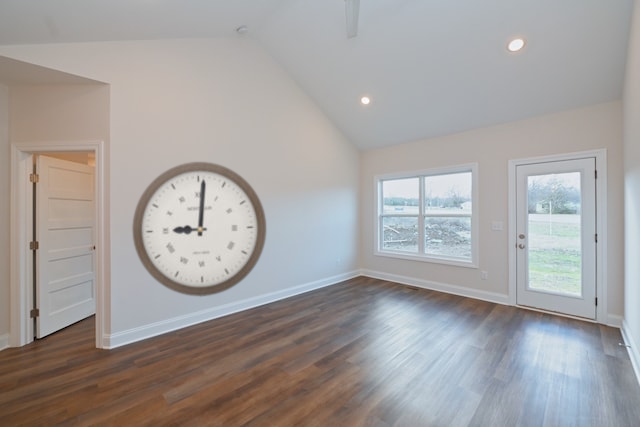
9:01
